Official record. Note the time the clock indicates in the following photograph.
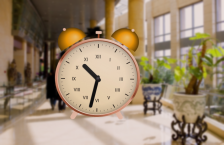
10:32
